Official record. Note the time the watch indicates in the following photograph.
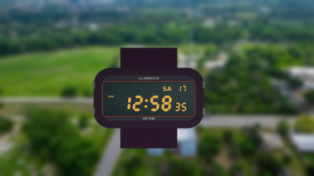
12:58:35
